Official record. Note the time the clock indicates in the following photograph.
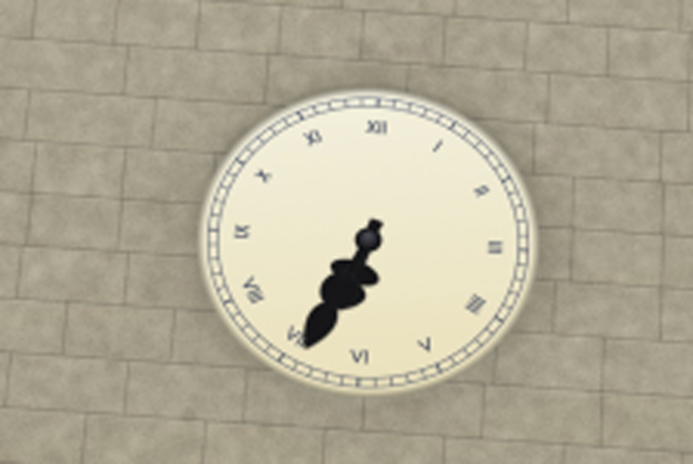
6:34
